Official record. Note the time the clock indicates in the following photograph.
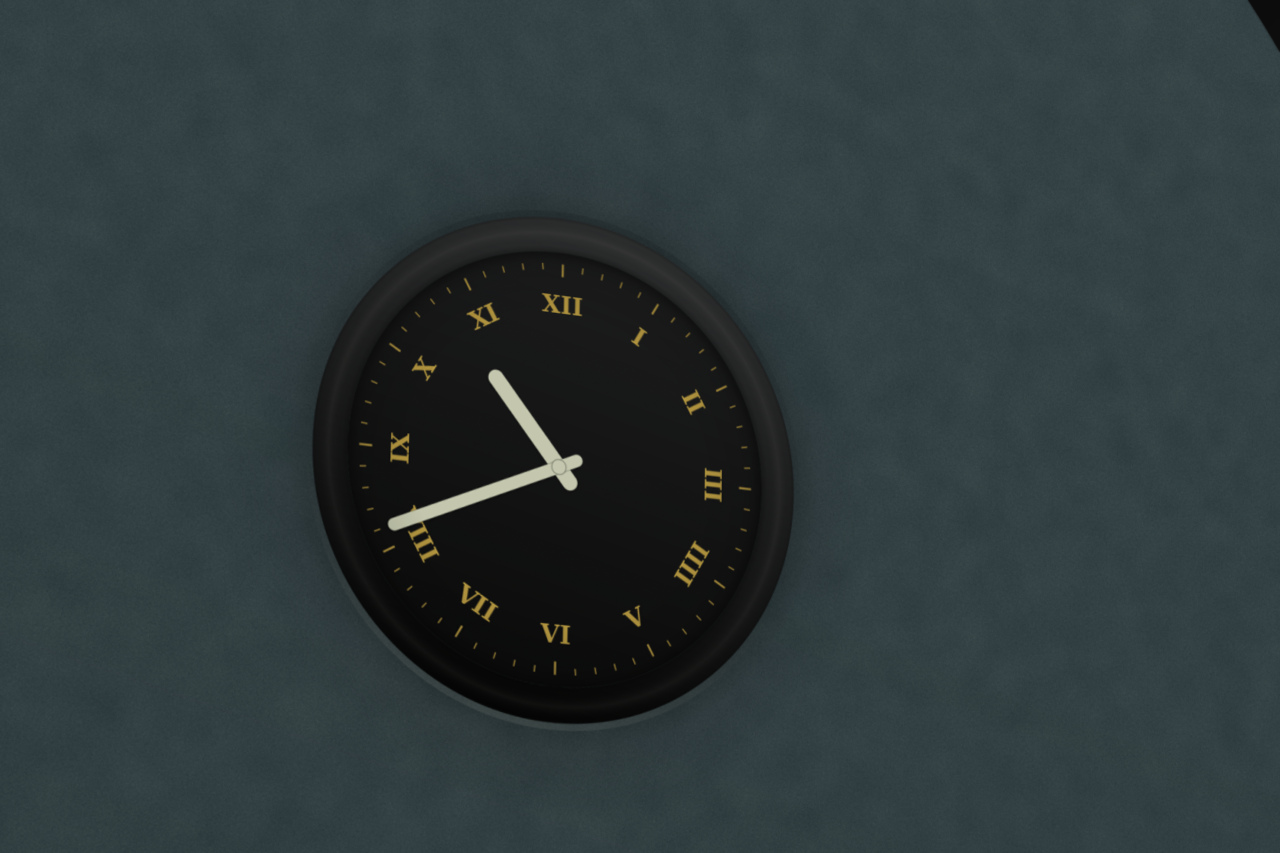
10:41
